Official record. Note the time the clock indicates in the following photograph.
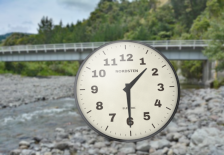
1:30
